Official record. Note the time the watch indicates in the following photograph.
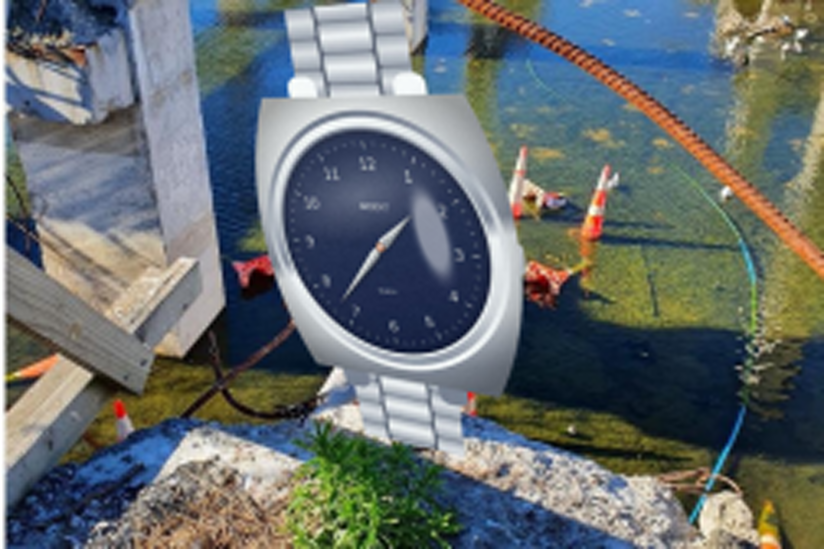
1:37
